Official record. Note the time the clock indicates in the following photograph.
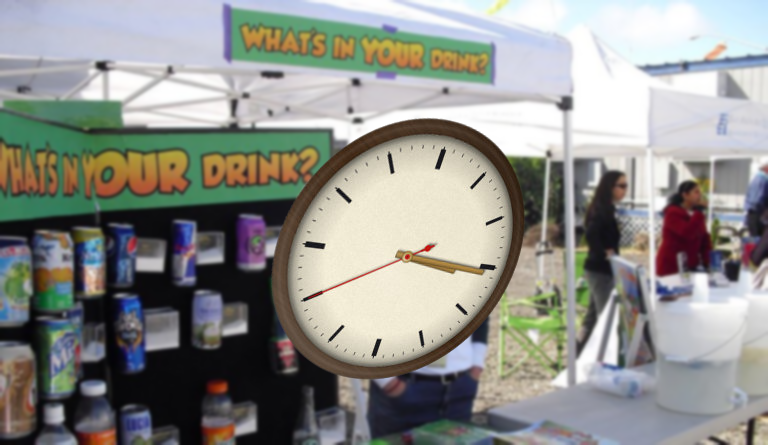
3:15:40
